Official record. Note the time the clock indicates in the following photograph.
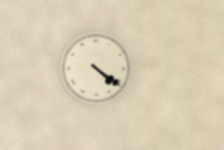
4:21
